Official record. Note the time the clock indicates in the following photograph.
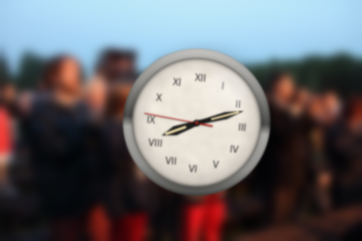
8:11:46
